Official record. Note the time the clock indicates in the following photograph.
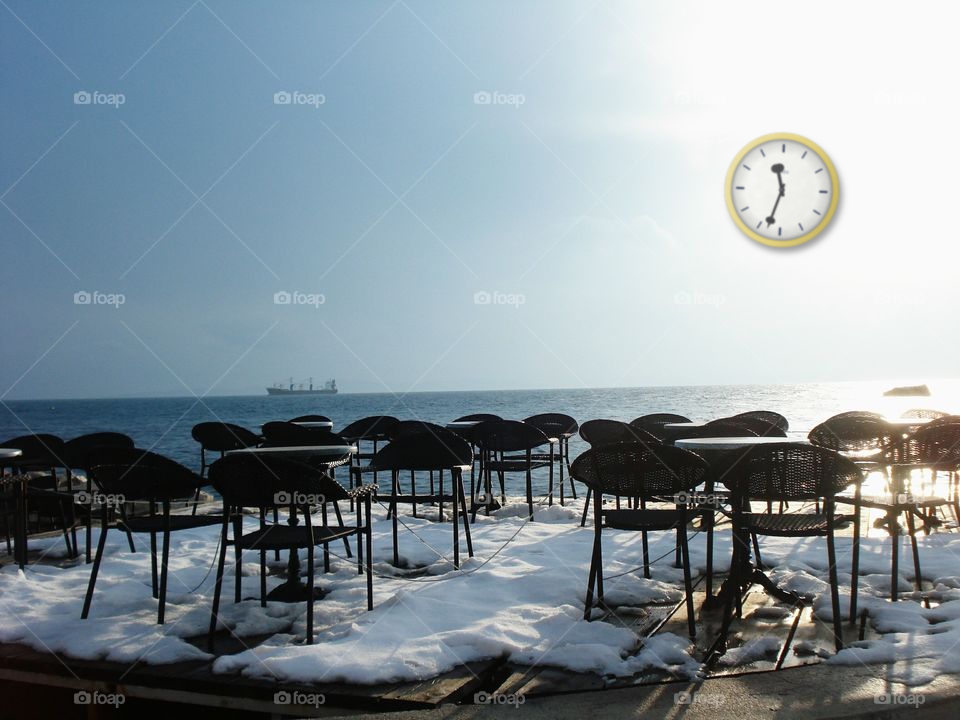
11:33
